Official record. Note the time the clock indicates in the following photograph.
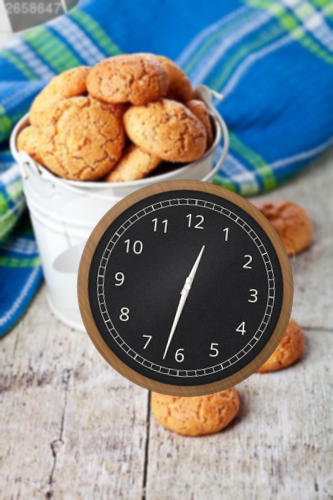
12:32
